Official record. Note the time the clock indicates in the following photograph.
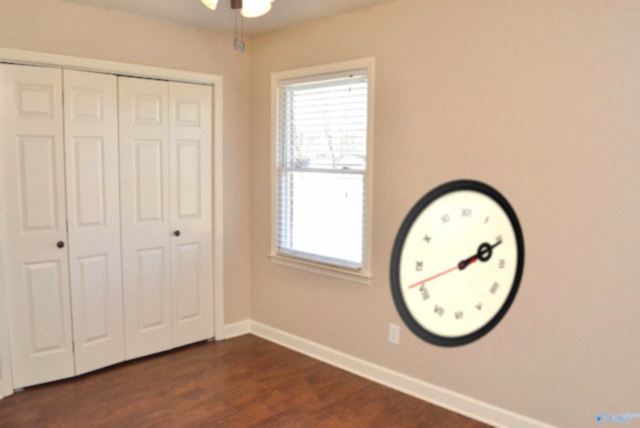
2:10:42
